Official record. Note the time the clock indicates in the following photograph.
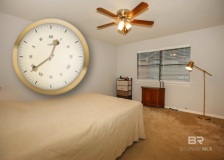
12:39
